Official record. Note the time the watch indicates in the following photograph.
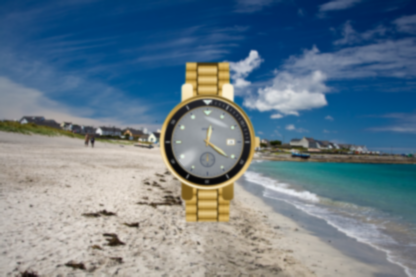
12:21
